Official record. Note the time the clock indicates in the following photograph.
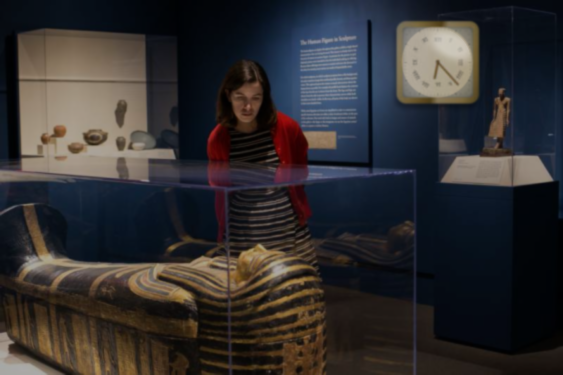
6:23
